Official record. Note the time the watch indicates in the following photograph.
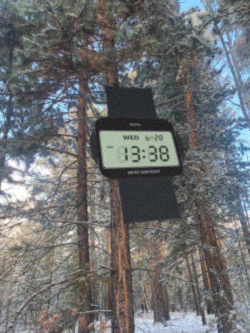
13:38
